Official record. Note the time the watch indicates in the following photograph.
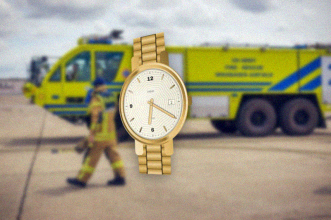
6:20
